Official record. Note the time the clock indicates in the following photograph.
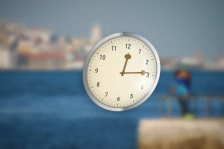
12:14
